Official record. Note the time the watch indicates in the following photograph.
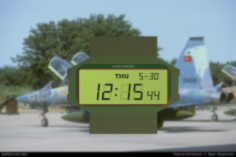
12:15:44
